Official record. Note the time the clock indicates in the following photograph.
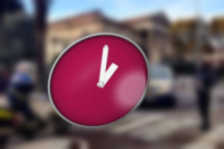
1:00
